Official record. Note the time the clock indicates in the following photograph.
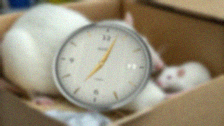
7:03
